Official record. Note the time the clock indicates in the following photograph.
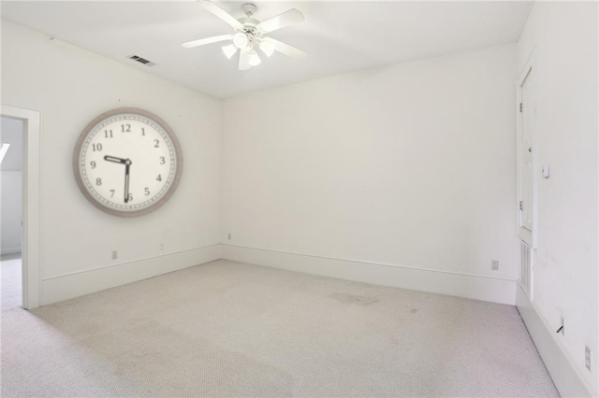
9:31
